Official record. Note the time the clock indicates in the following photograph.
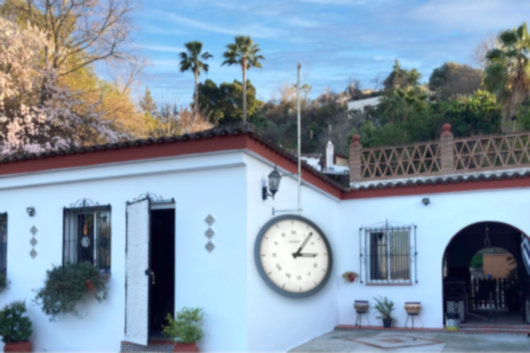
3:07
